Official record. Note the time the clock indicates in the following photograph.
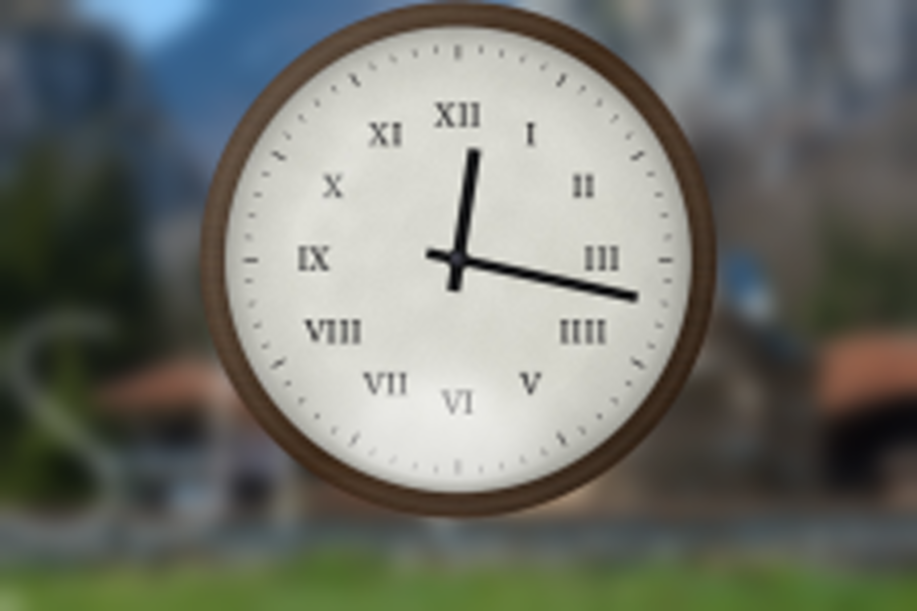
12:17
